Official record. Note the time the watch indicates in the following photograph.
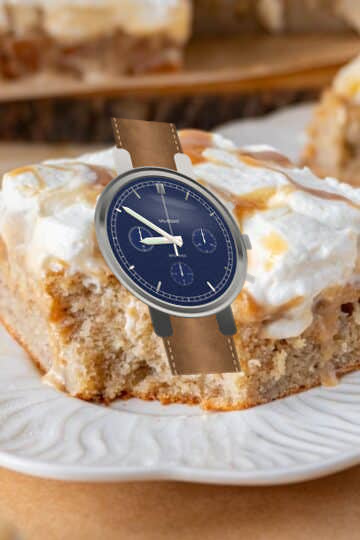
8:51
